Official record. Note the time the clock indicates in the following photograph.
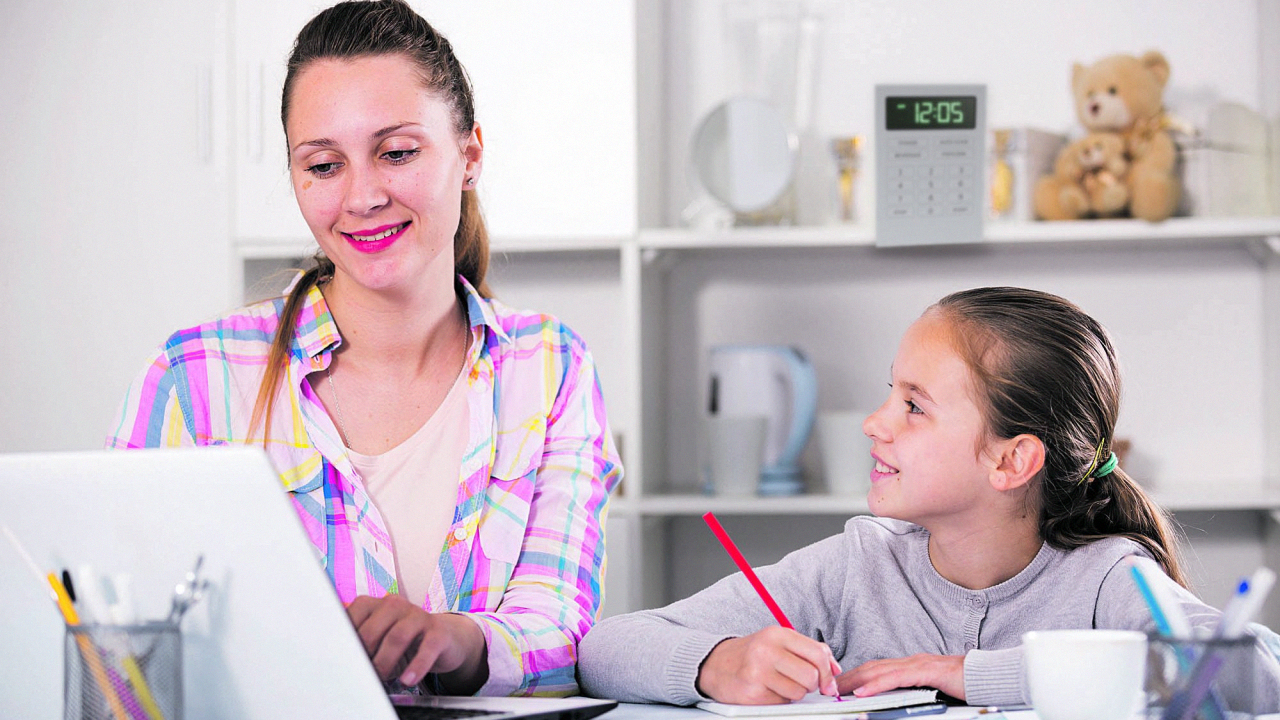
12:05
